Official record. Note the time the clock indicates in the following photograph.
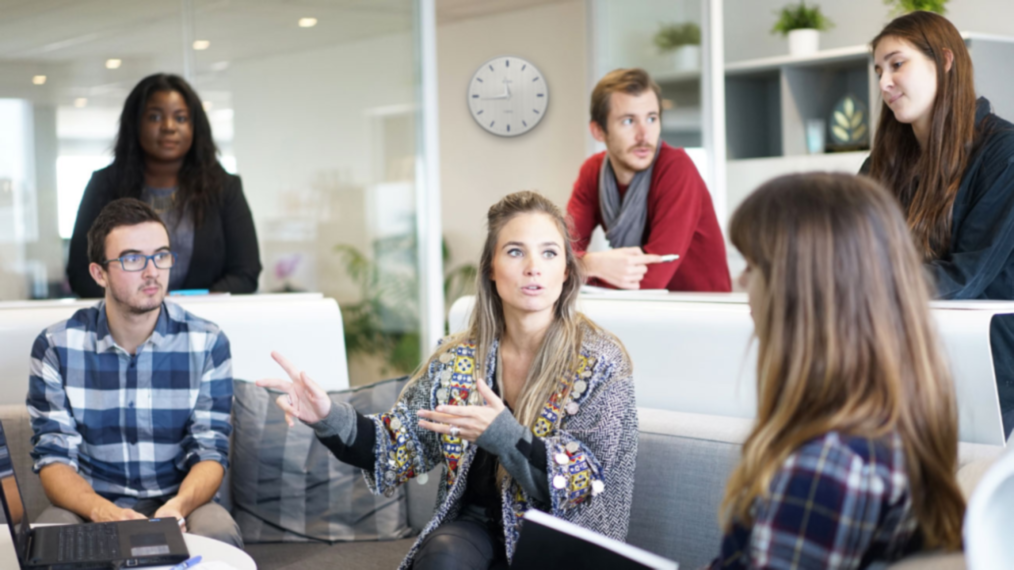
11:44
